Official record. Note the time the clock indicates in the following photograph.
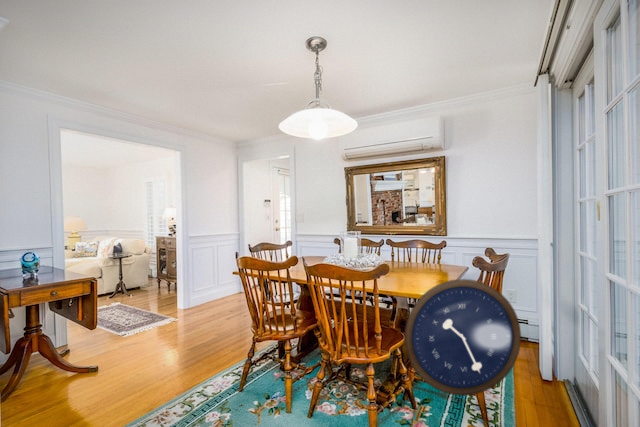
10:26
